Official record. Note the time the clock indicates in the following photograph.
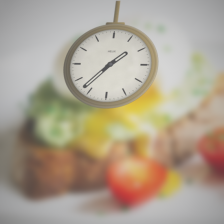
1:37
